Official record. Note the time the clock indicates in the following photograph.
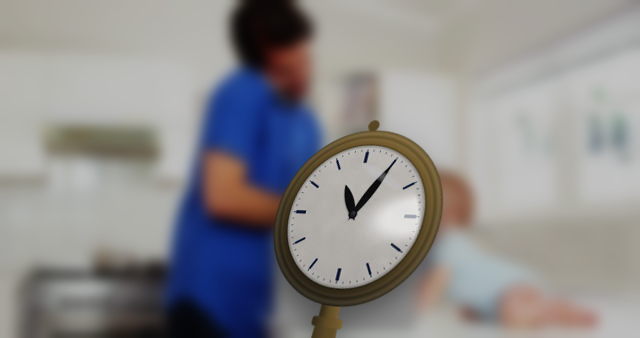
11:05
